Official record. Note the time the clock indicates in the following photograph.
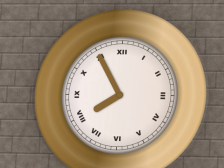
7:55
